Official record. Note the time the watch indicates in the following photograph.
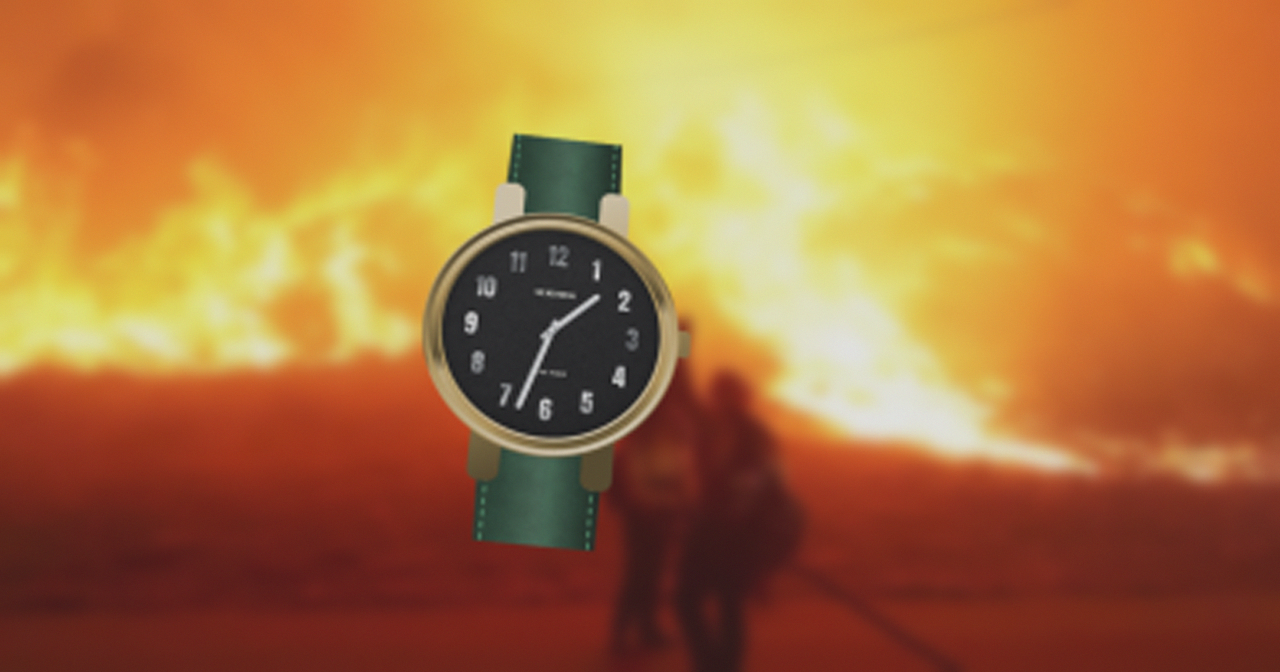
1:33
